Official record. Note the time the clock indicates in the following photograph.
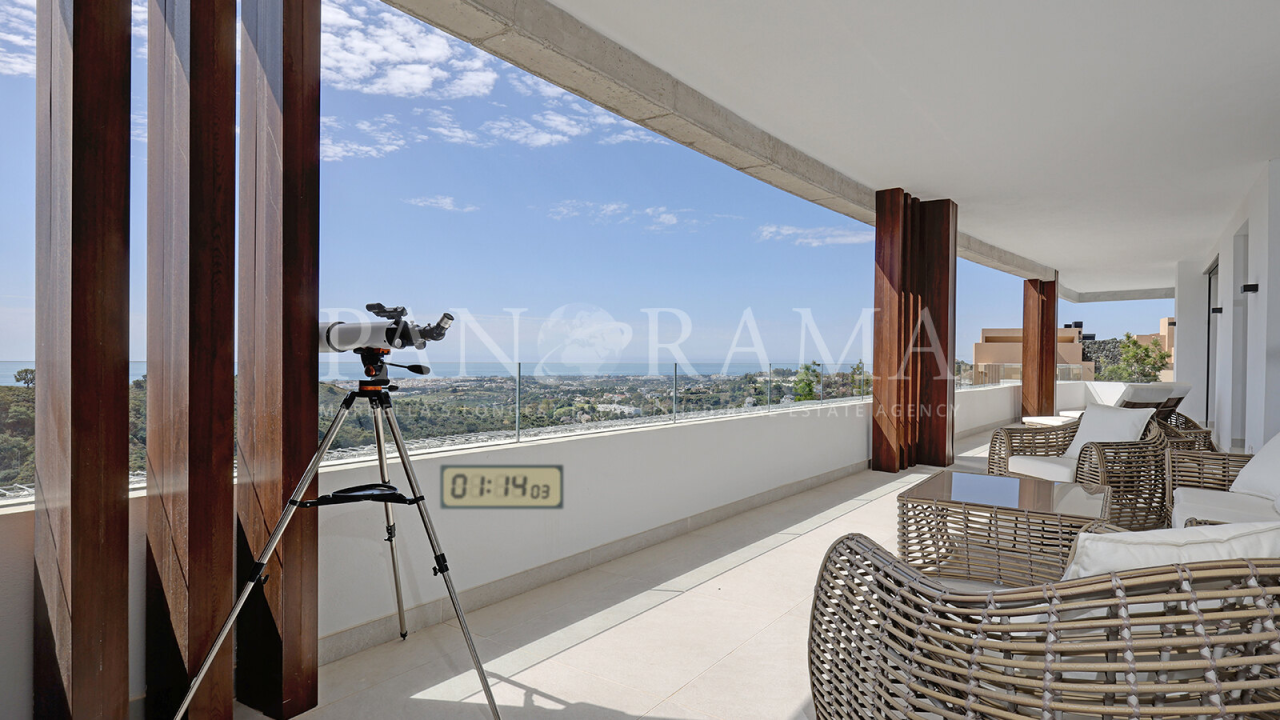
1:14:03
